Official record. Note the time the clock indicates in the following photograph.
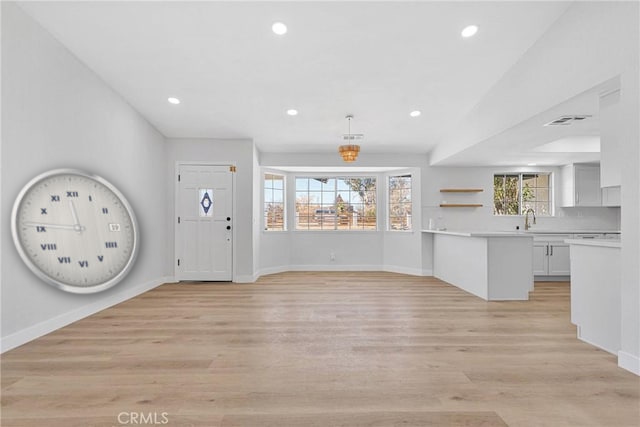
11:46
